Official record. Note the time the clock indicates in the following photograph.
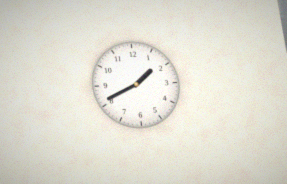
1:41
